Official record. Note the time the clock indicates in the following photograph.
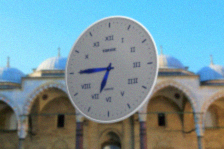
6:45
